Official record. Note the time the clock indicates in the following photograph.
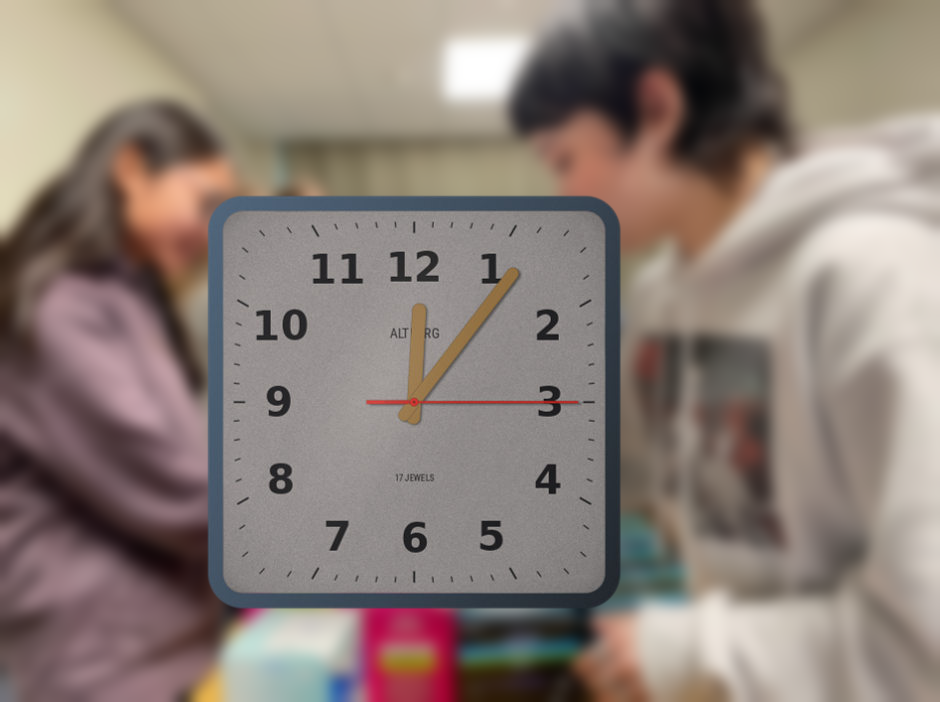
12:06:15
